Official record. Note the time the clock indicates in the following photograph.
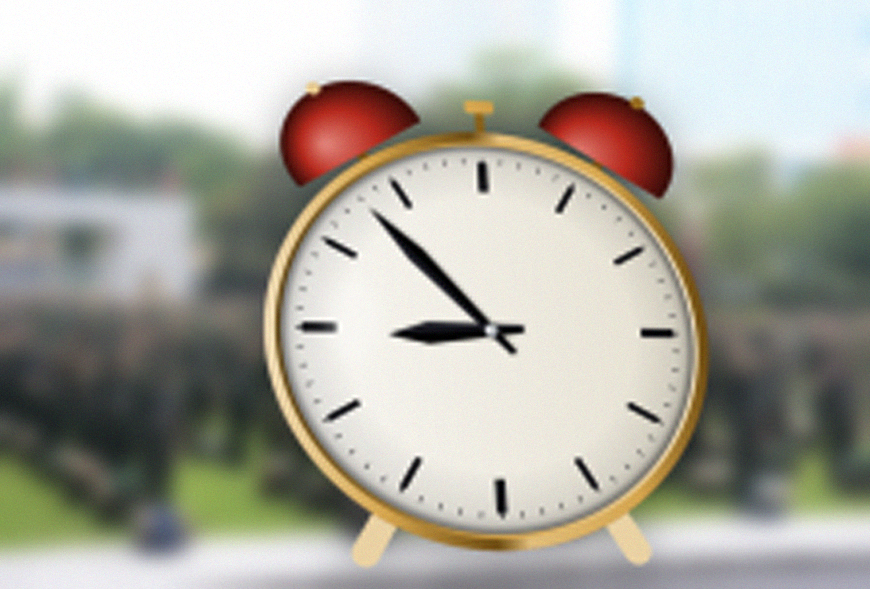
8:53
